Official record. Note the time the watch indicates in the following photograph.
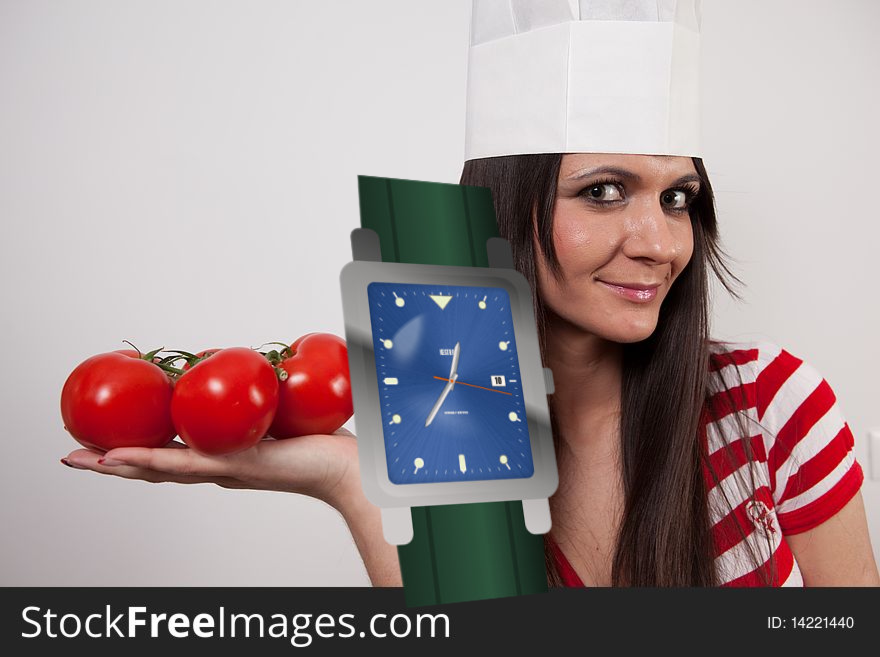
12:36:17
